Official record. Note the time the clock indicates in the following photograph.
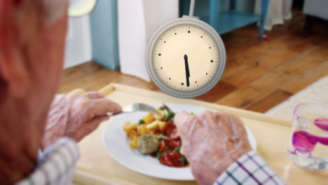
5:28
